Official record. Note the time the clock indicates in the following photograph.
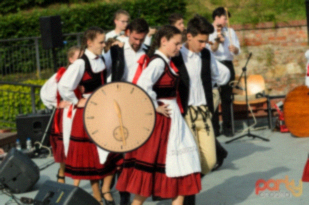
11:29
